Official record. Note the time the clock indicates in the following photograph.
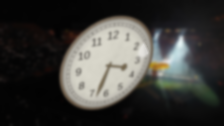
3:33
